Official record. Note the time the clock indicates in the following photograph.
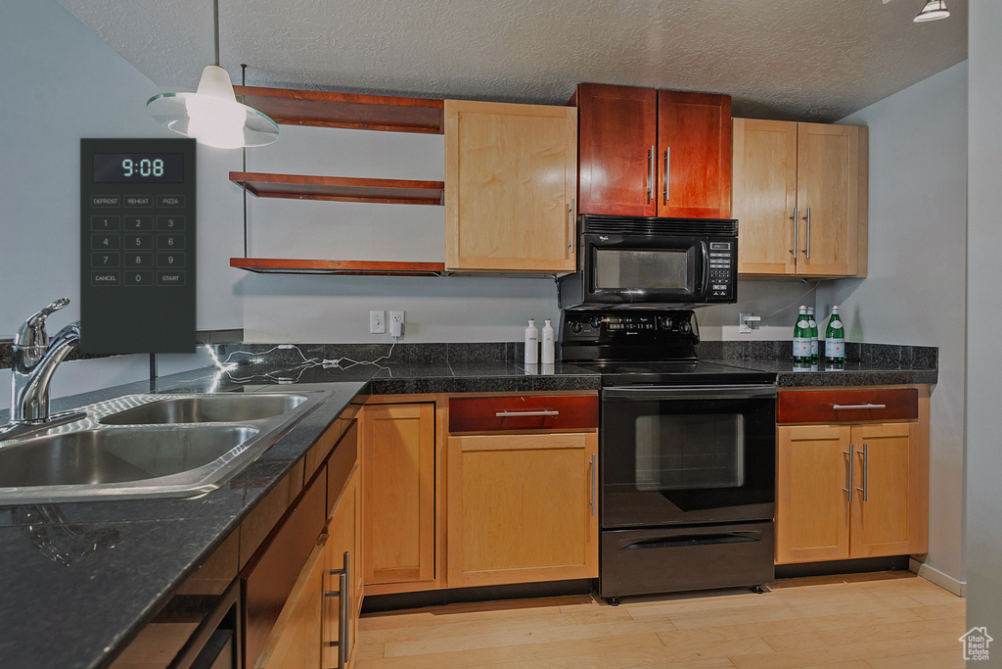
9:08
